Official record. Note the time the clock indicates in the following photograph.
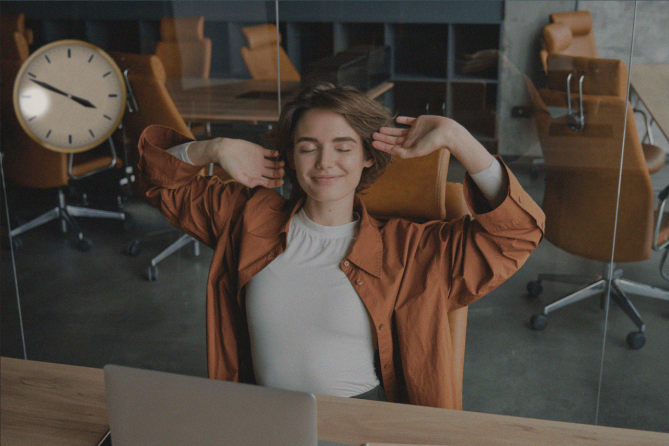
3:49
